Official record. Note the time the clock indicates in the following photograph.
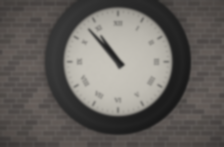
10:53
